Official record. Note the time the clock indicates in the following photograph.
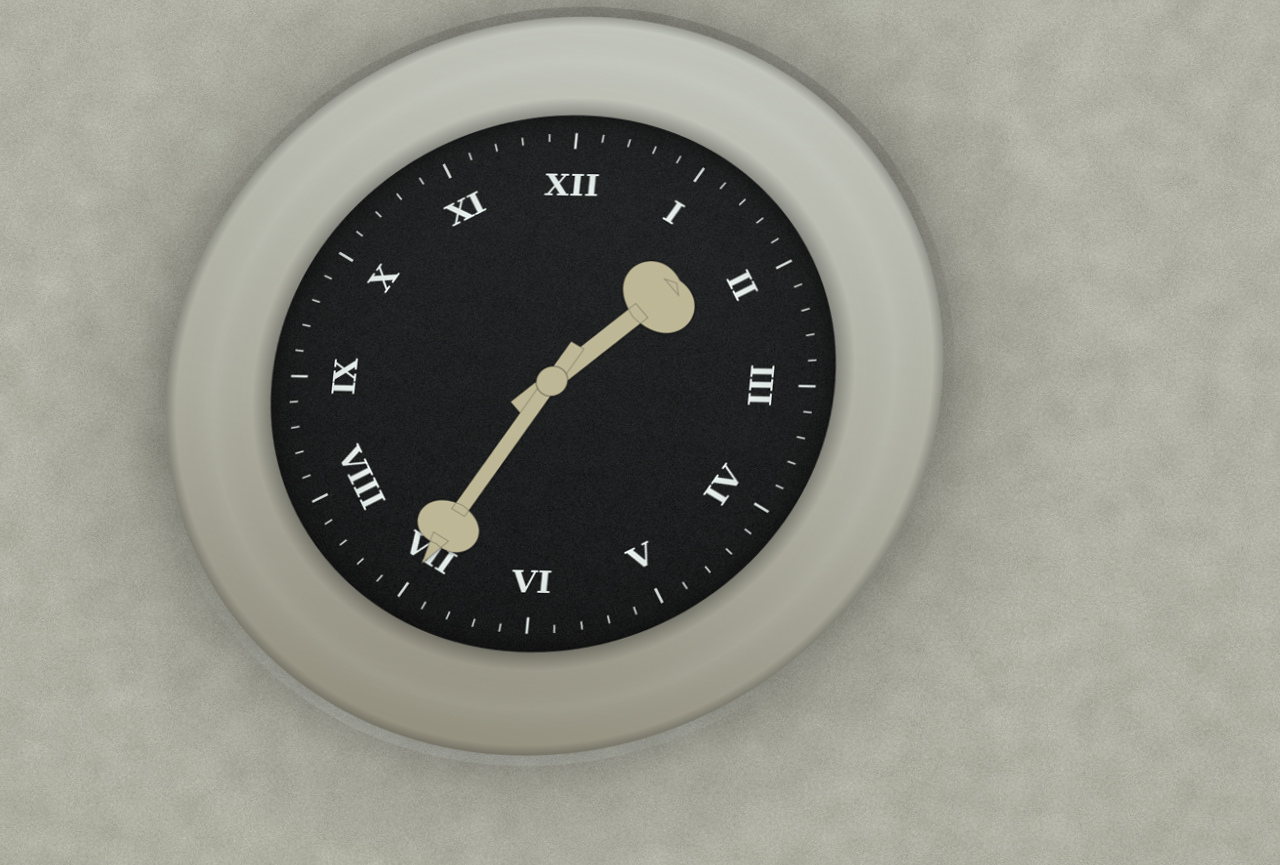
1:35
